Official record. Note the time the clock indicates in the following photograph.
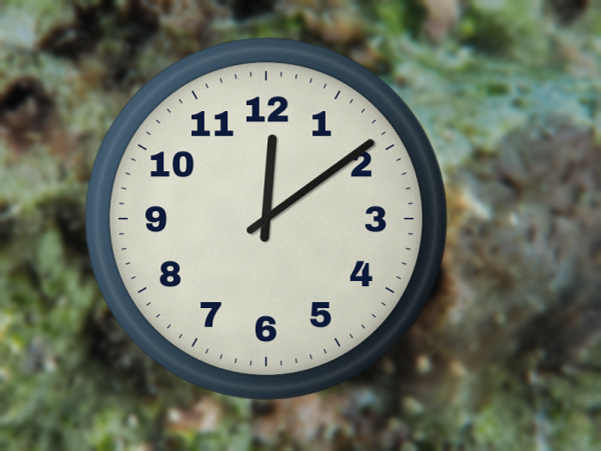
12:09
